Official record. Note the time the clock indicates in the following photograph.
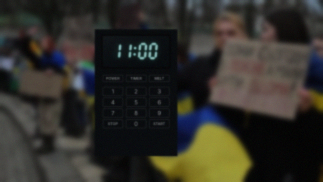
11:00
